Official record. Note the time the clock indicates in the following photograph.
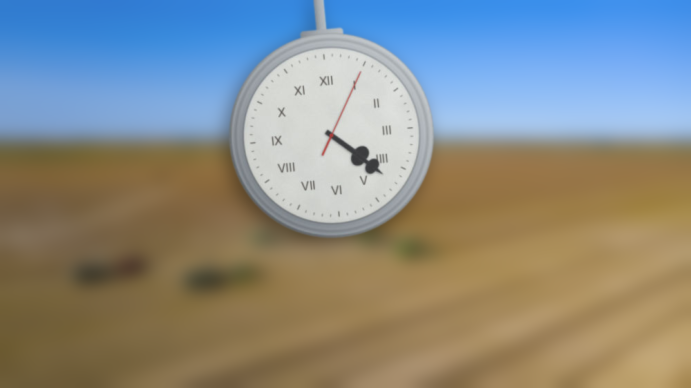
4:22:05
